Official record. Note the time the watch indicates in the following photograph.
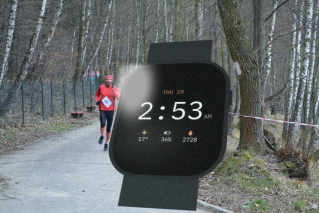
2:53
